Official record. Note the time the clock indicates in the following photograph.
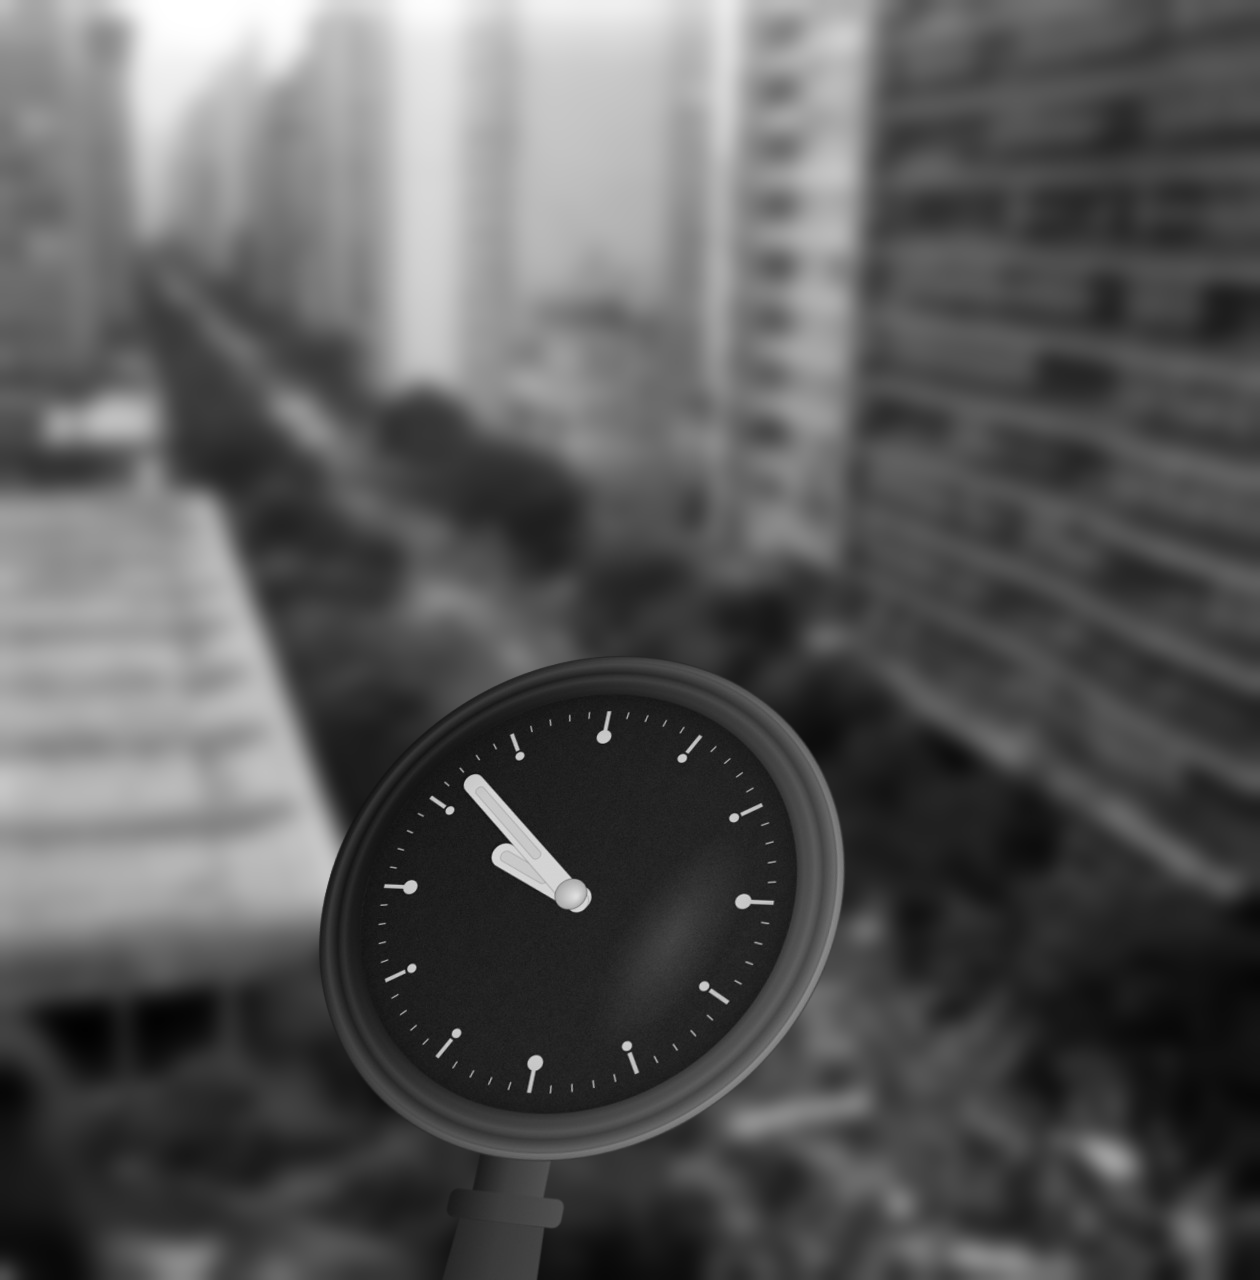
9:52
